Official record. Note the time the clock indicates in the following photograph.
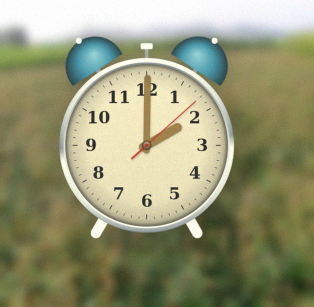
2:00:08
